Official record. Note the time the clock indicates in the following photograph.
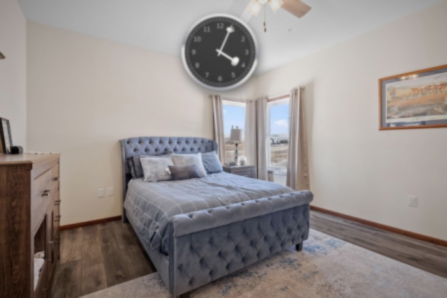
4:04
